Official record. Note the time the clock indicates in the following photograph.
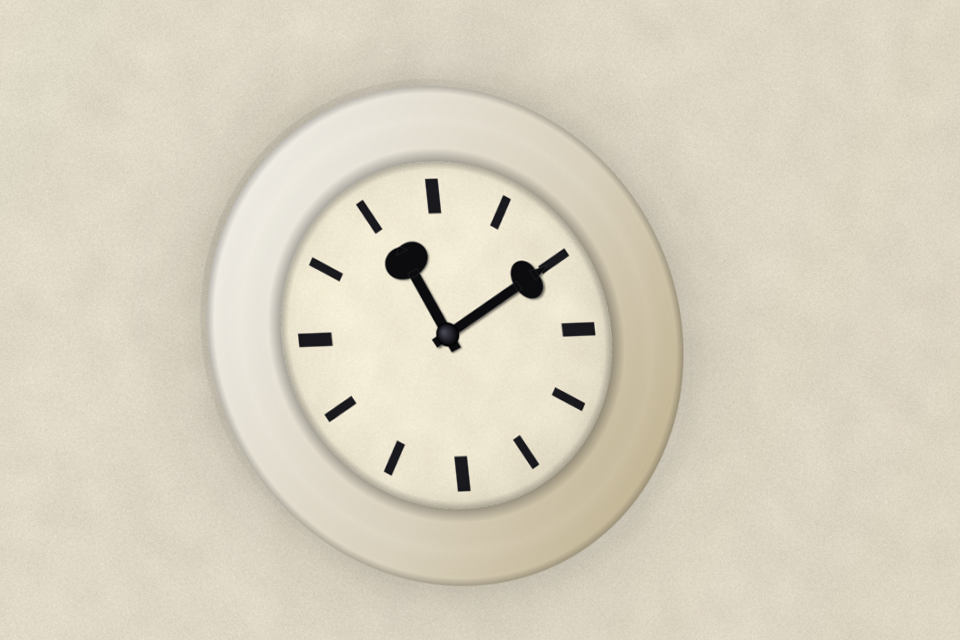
11:10
